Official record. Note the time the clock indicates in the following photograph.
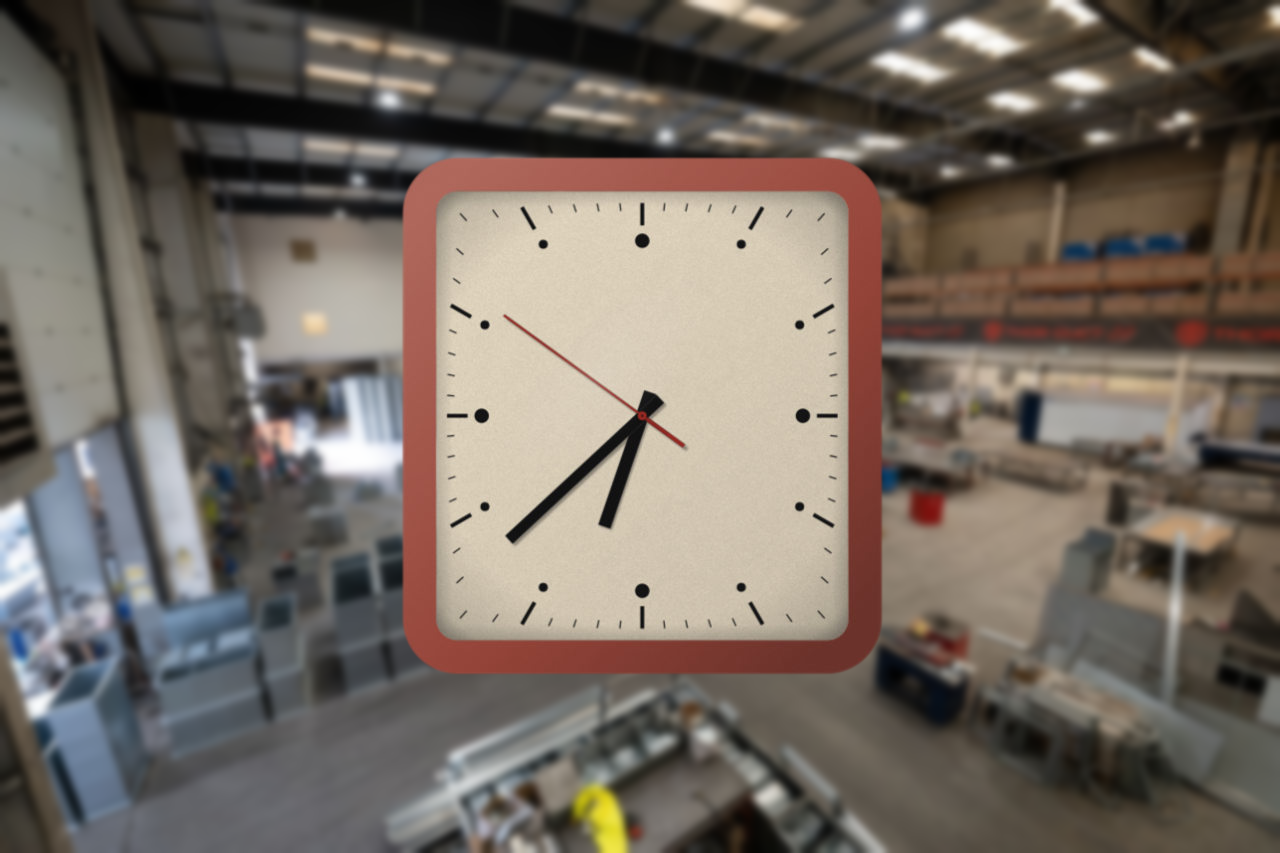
6:37:51
